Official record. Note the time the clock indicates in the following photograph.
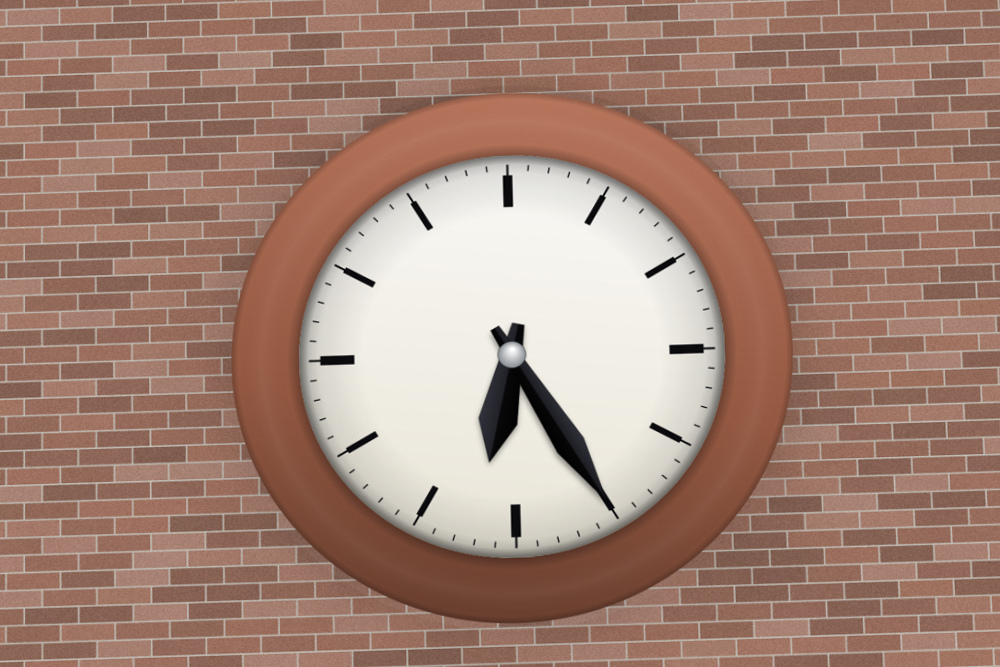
6:25
